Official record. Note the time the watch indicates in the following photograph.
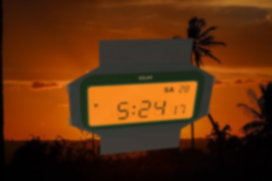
5:24:17
